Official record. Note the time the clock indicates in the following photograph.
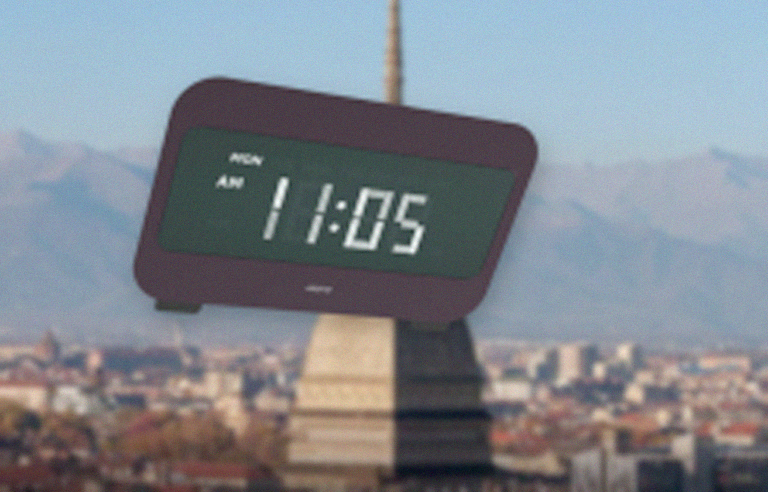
11:05
